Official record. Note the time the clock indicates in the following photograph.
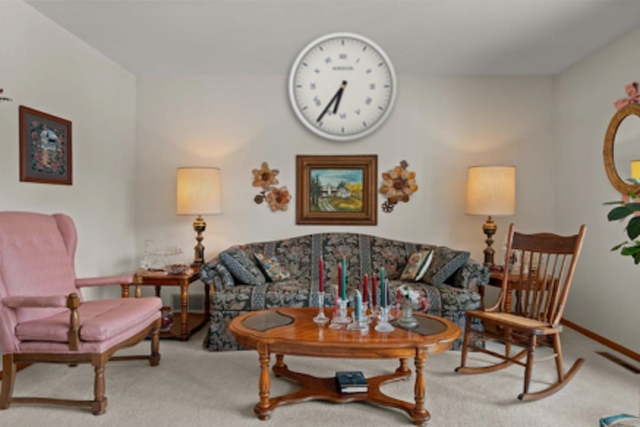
6:36
